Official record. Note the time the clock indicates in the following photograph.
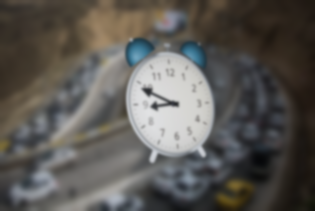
8:49
